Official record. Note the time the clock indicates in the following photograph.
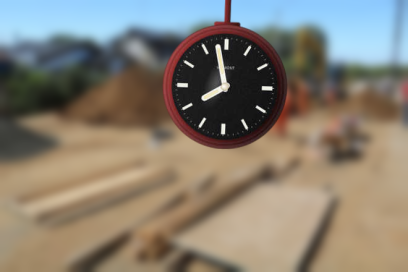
7:58
